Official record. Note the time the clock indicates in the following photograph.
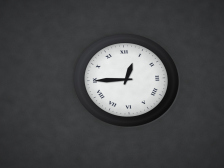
12:45
